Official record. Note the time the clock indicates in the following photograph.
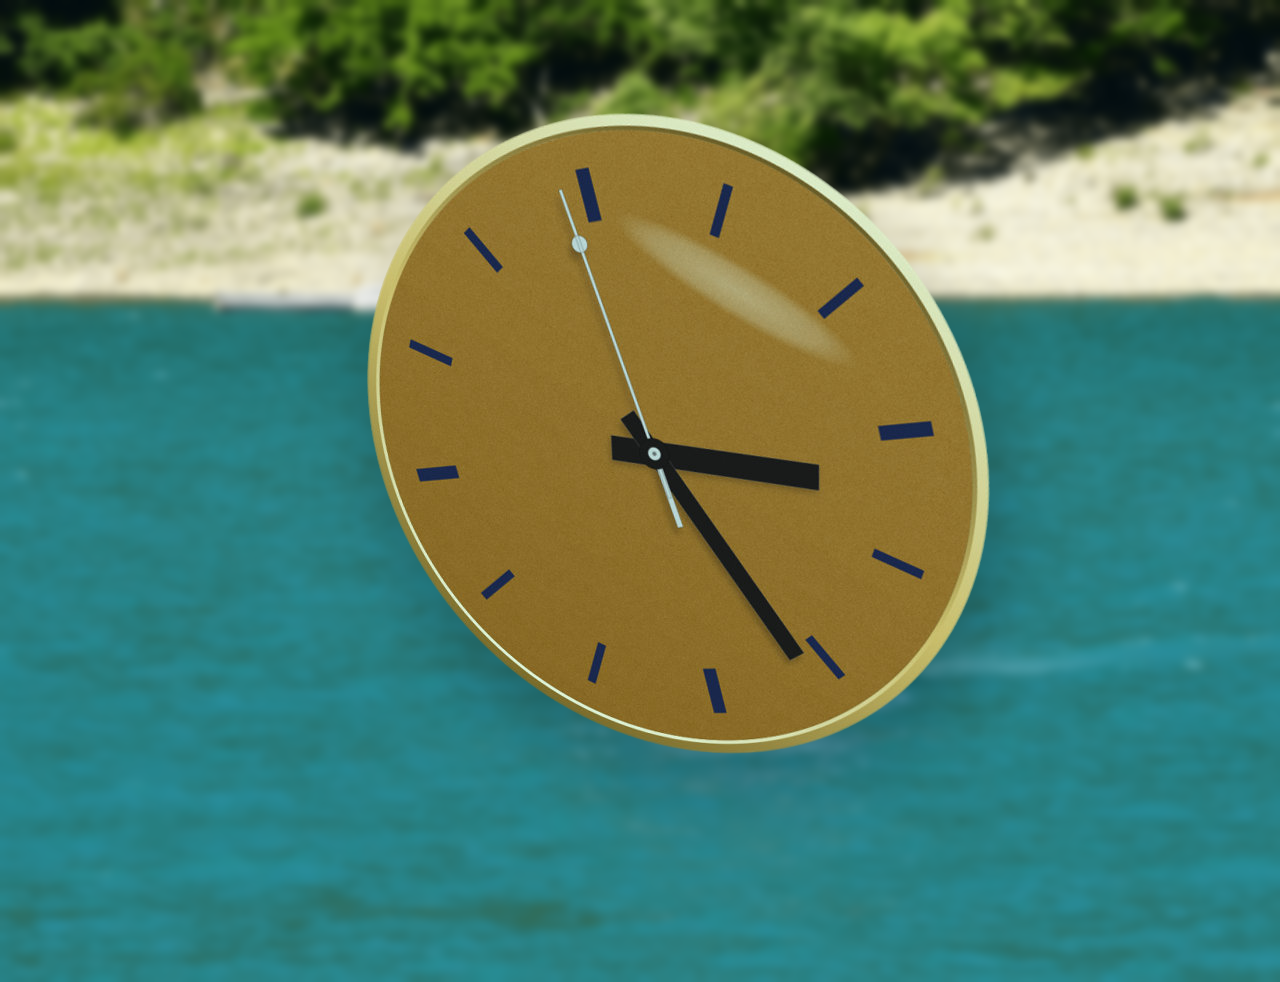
3:25:59
